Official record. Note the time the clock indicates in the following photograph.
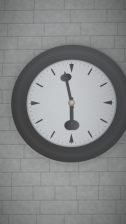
5:58
